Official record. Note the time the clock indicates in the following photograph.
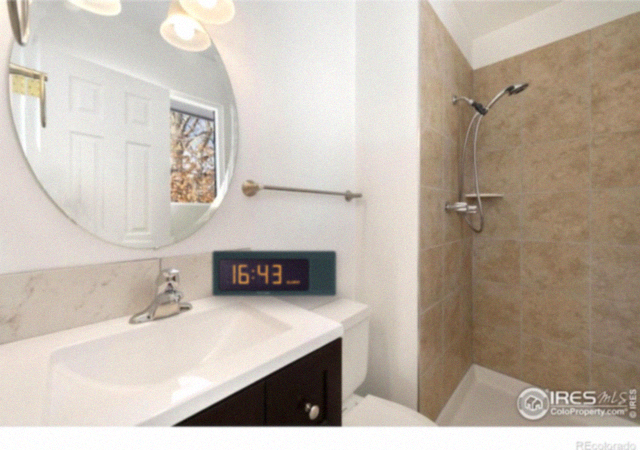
16:43
